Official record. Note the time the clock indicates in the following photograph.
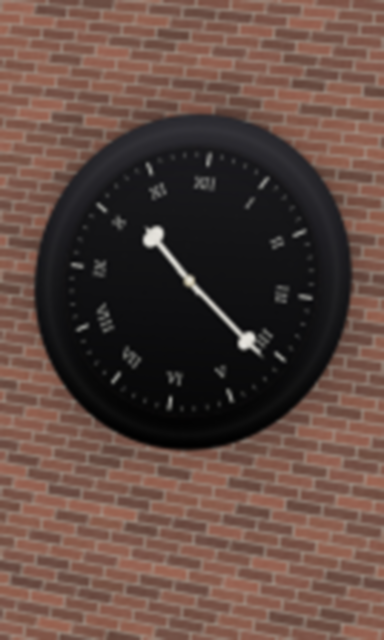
10:21
